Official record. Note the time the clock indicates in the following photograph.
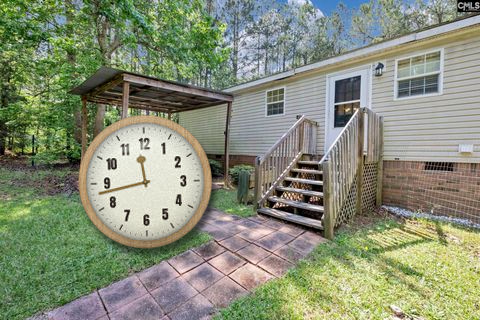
11:43
